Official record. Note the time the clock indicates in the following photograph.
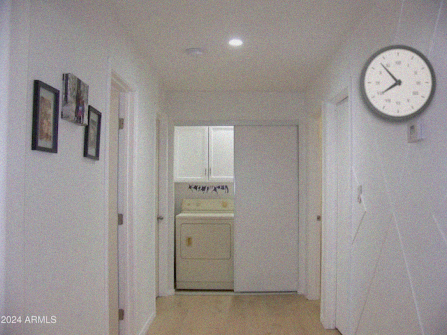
7:53
